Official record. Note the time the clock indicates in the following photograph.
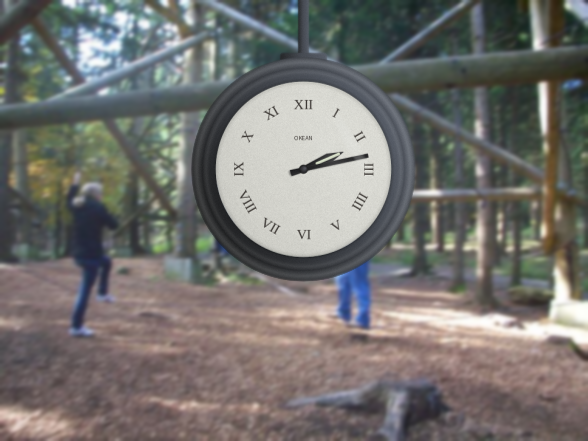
2:13
